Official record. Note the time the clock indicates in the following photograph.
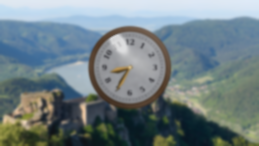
8:35
